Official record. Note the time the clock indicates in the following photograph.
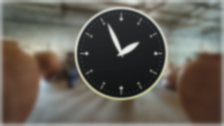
1:56
